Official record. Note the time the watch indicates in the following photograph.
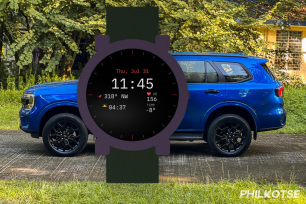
11:45
